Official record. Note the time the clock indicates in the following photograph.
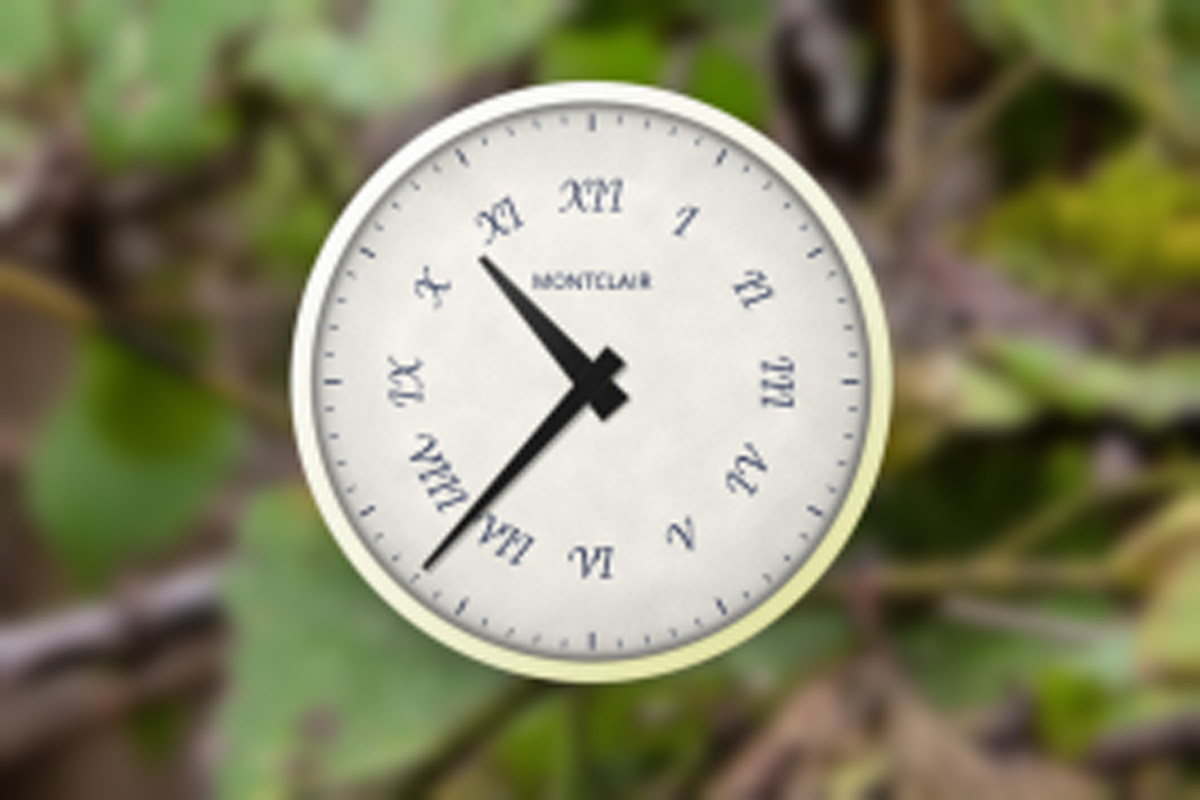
10:37
